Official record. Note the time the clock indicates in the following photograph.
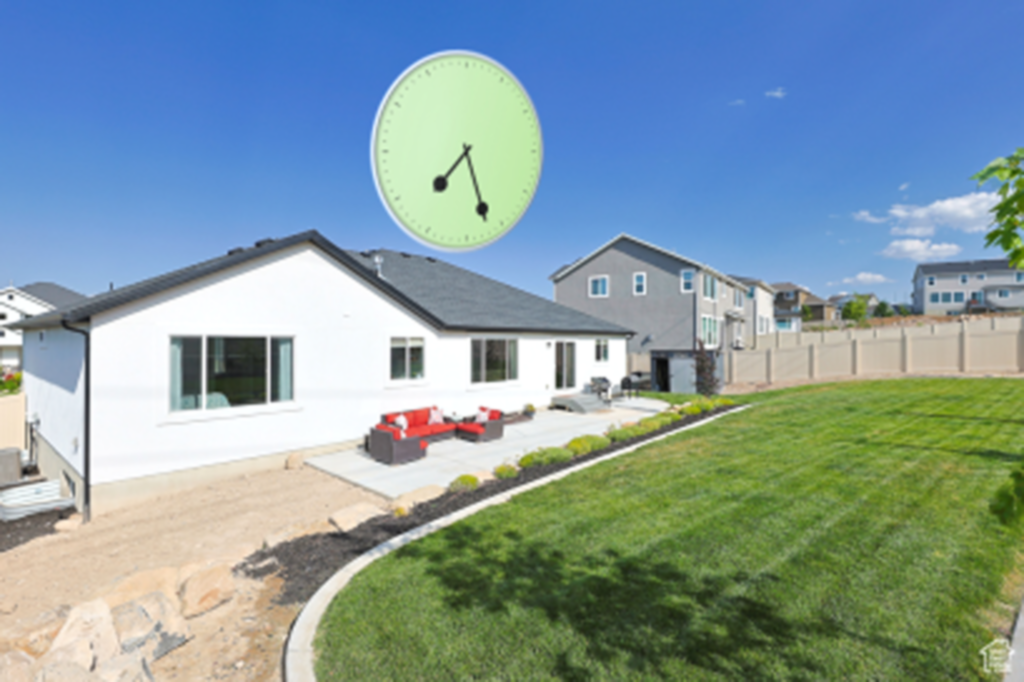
7:27
